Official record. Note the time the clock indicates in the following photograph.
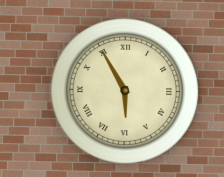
5:55
